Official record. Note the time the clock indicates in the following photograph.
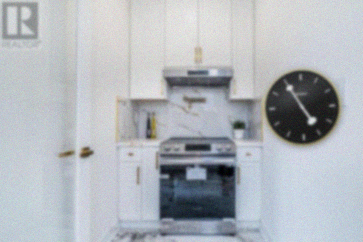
4:55
